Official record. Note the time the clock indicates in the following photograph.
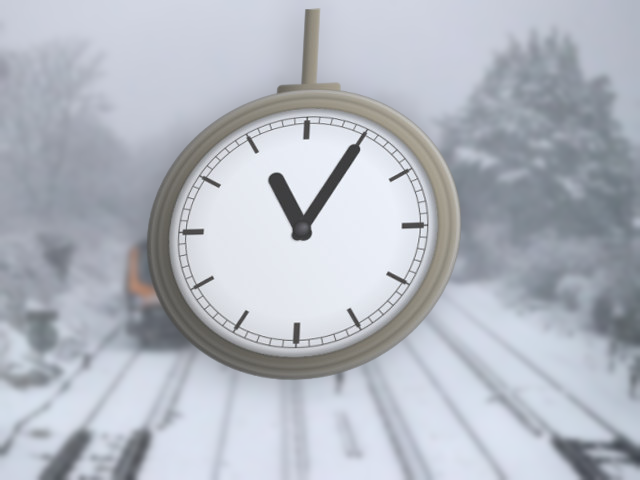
11:05
